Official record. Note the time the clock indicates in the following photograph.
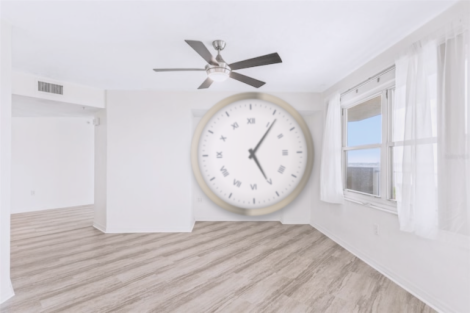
5:06
